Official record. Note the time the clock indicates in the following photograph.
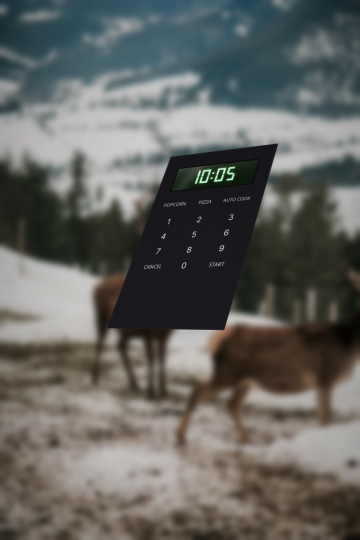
10:05
